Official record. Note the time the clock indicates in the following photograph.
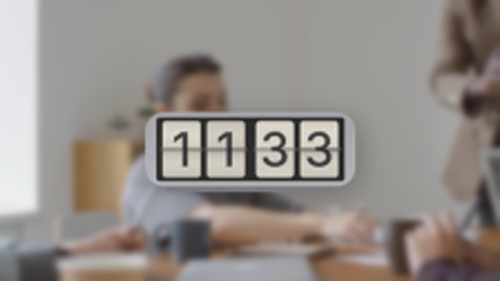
11:33
